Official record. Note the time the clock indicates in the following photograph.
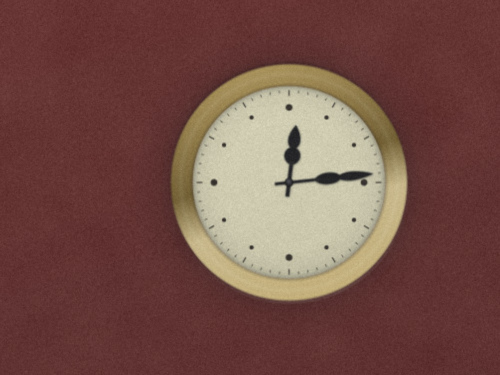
12:14
